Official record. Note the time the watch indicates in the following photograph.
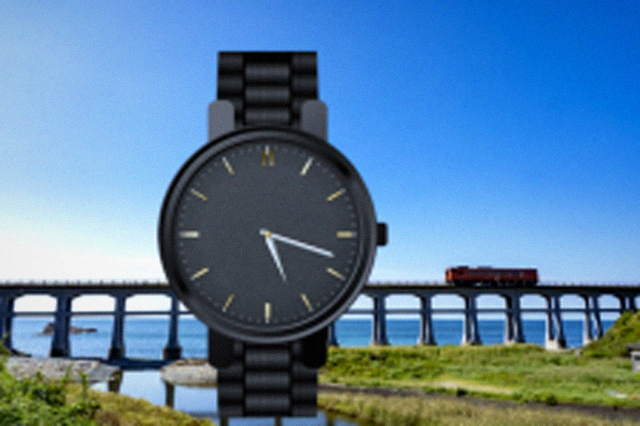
5:18
